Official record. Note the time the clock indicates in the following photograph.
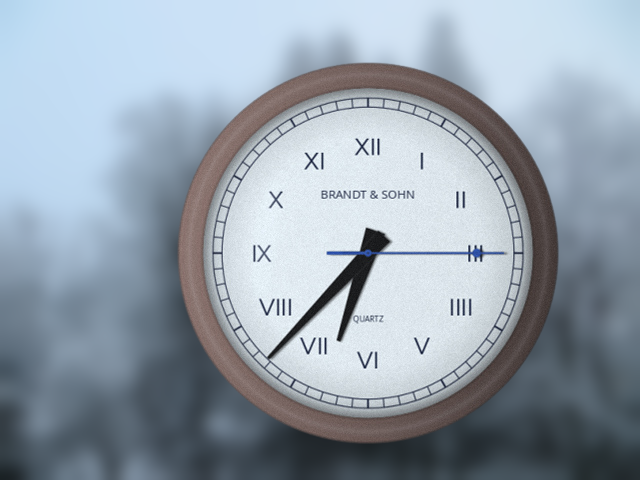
6:37:15
